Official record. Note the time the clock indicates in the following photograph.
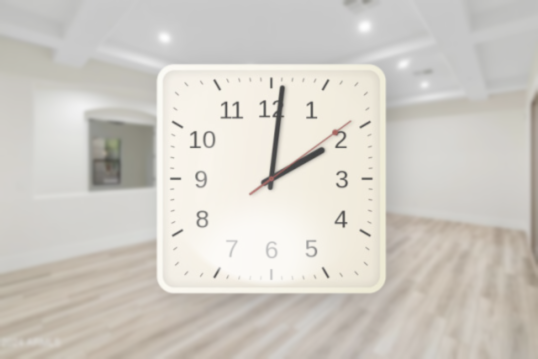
2:01:09
